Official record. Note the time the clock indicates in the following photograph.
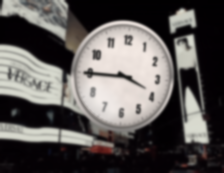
3:45
